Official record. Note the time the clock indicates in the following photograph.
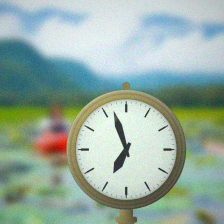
6:57
